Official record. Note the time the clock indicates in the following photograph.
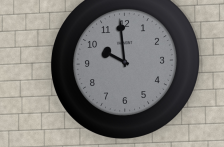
9:59
